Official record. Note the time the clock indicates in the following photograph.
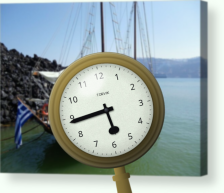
5:44
